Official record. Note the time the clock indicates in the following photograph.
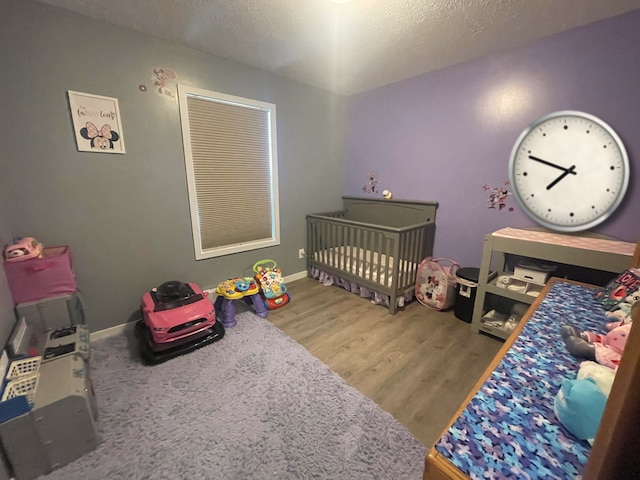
7:49
